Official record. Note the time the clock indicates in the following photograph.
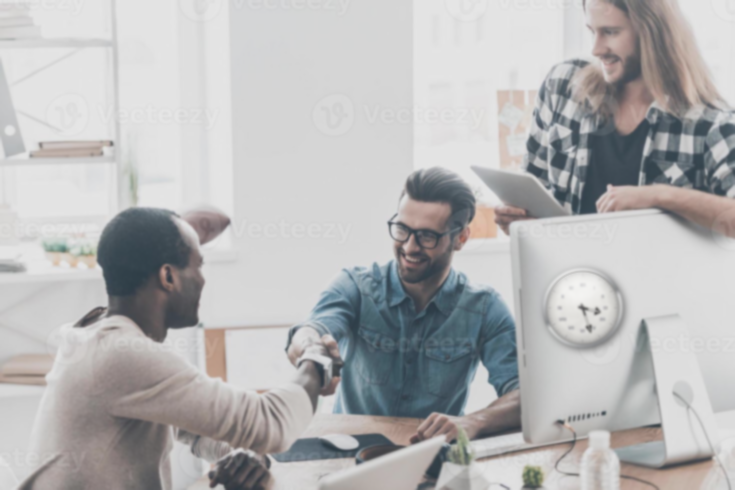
3:27
